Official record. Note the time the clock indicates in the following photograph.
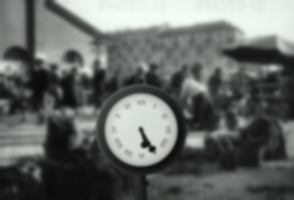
5:25
